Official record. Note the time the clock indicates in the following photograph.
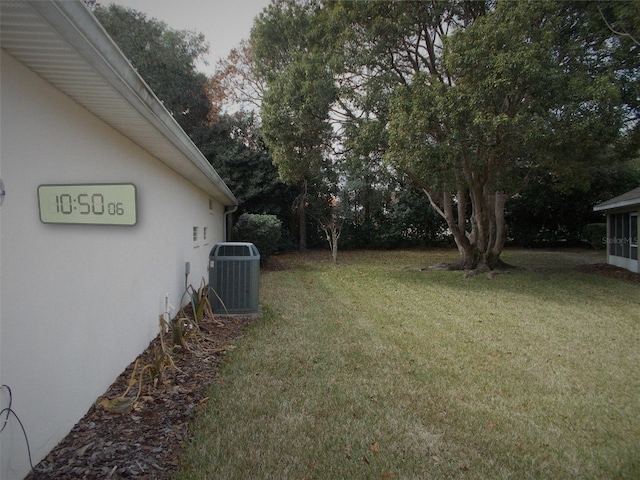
10:50:06
